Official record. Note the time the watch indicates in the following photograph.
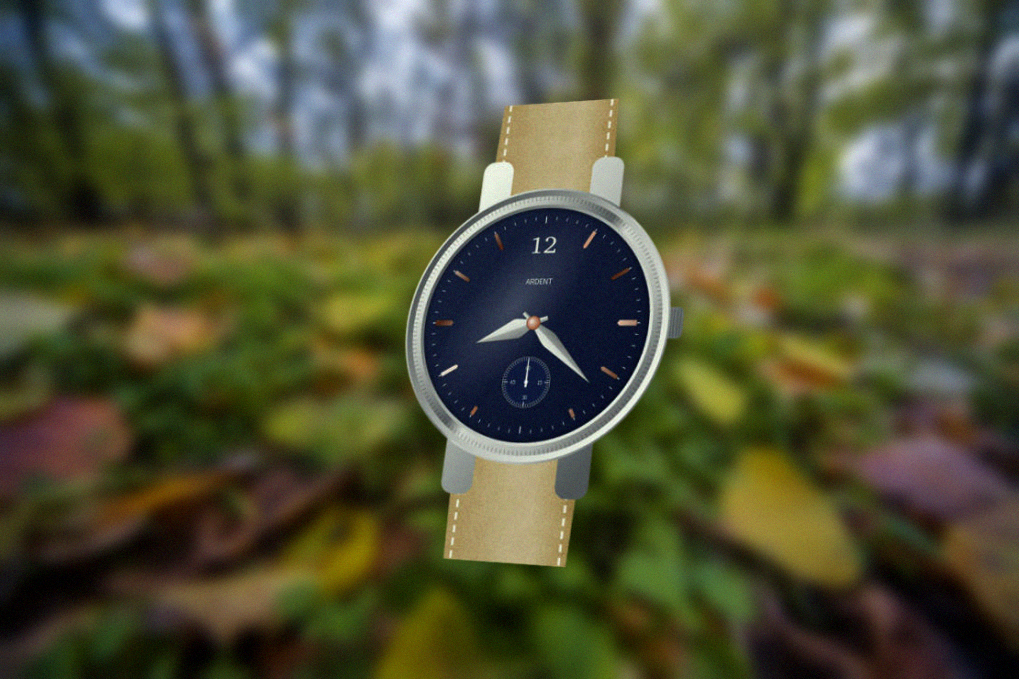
8:22
